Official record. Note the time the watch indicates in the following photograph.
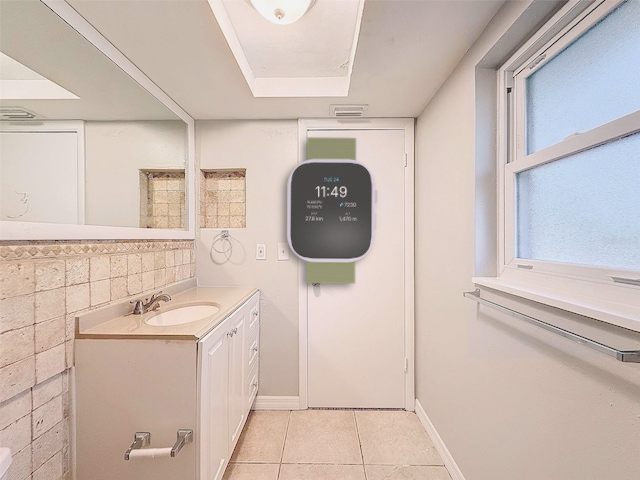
11:49
